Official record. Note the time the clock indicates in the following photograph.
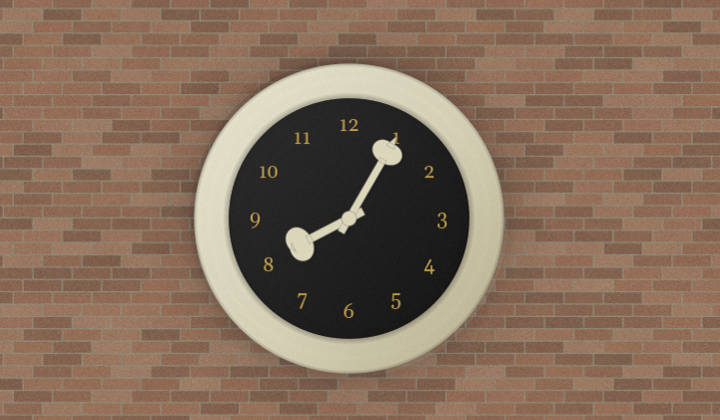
8:05
